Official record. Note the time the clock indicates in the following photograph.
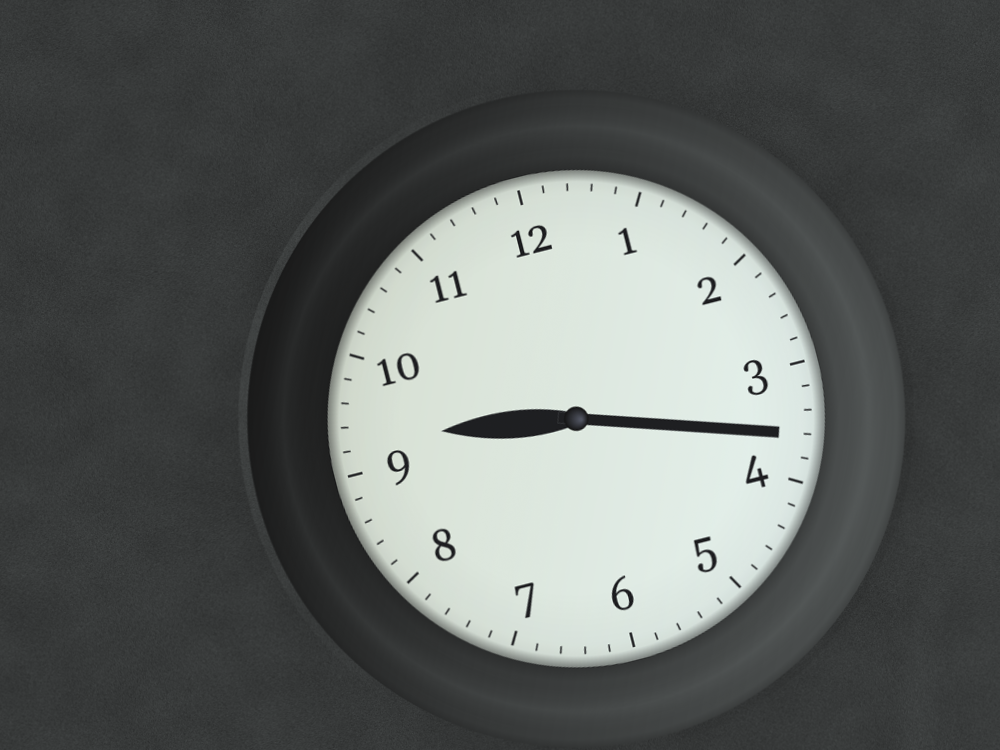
9:18
